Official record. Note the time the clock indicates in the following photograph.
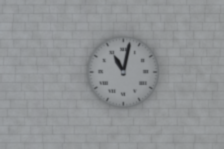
11:02
